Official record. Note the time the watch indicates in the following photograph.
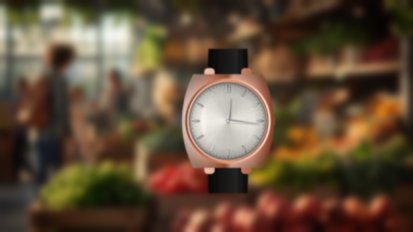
12:16
